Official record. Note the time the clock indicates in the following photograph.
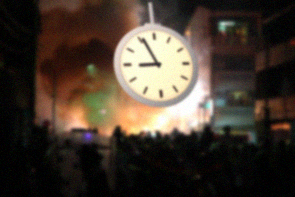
8:56
